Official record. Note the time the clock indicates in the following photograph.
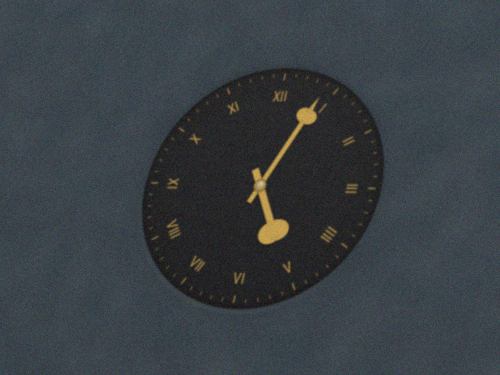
5:04
